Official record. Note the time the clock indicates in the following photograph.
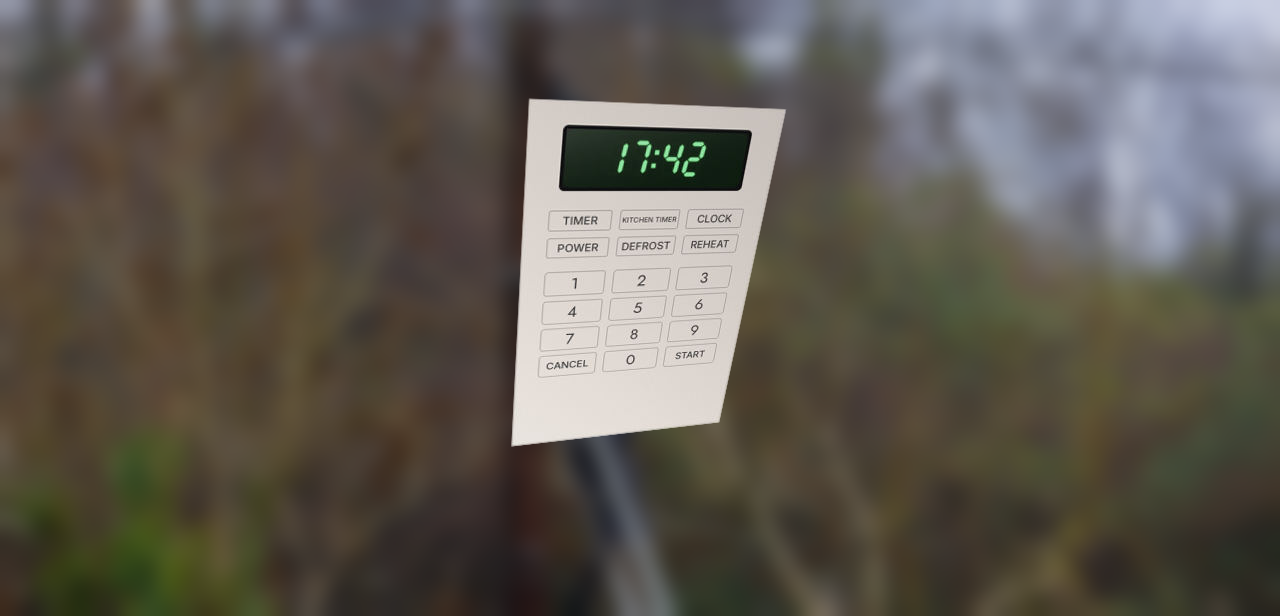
17:42
